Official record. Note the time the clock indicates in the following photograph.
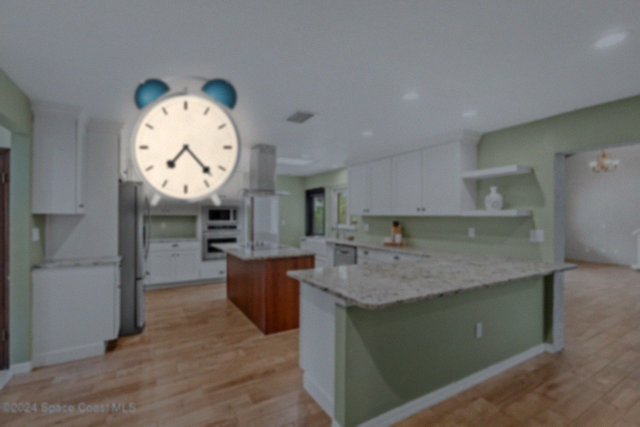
7:23
